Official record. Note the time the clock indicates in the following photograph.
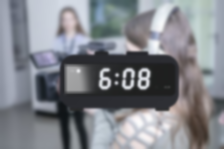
6:08
